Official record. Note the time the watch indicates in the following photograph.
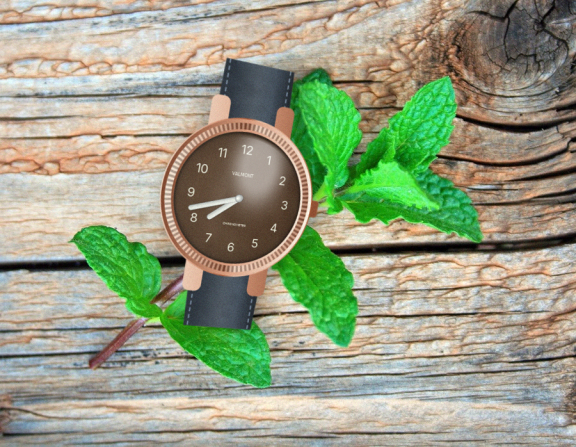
7:42
